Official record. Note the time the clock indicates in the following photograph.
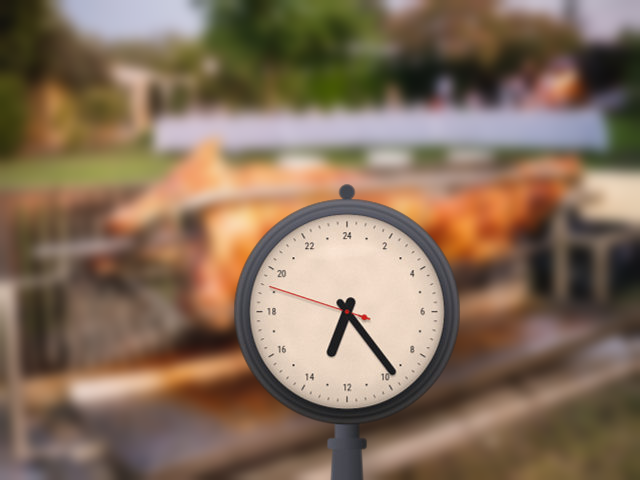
13:23:48
